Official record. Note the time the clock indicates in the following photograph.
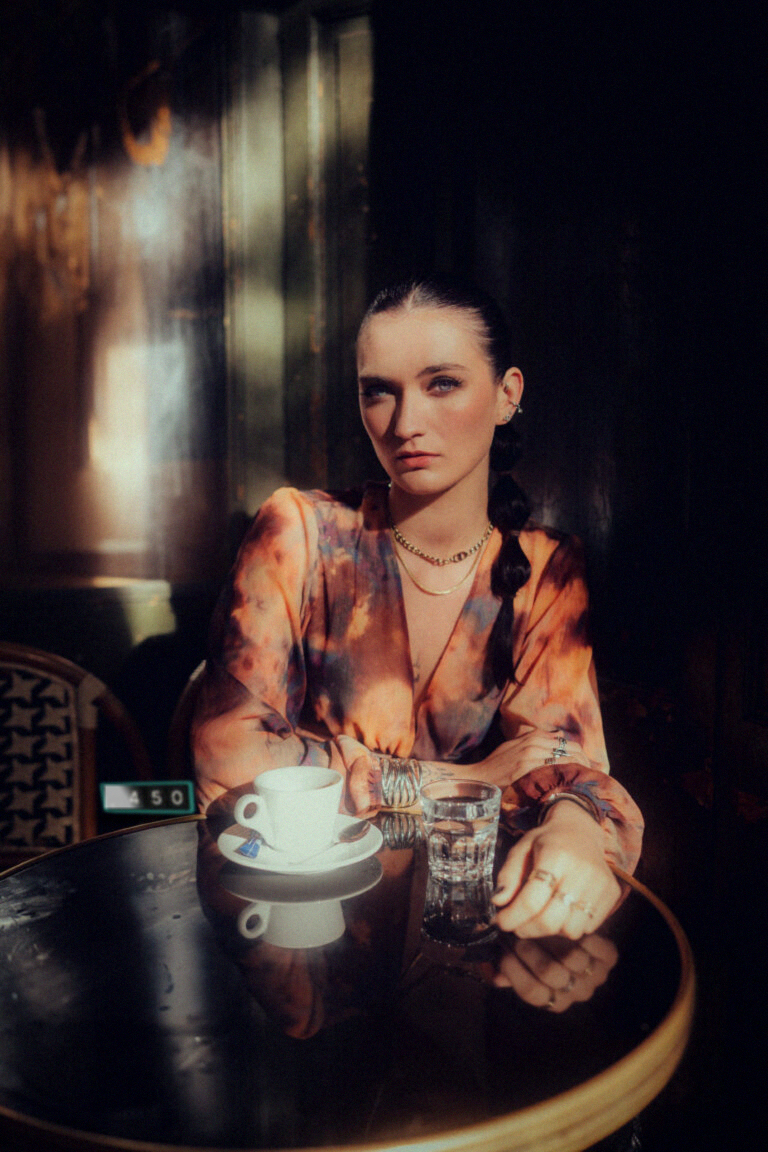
4:50
